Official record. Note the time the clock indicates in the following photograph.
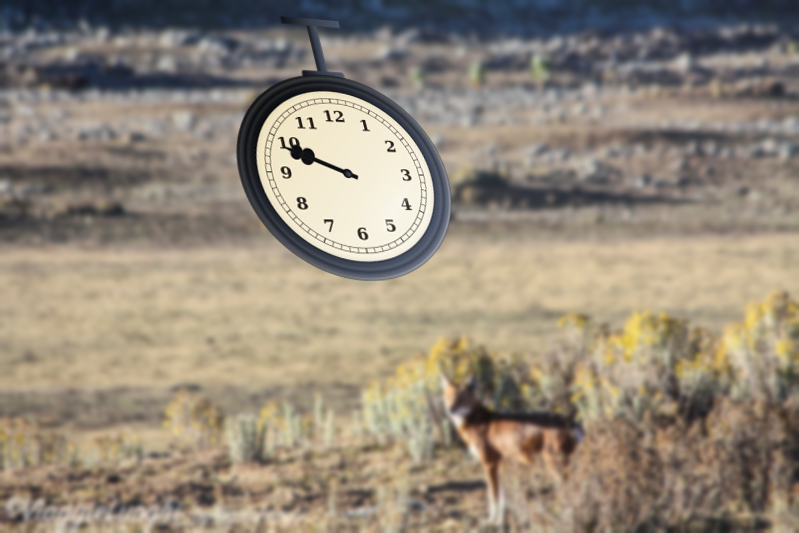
9:49
